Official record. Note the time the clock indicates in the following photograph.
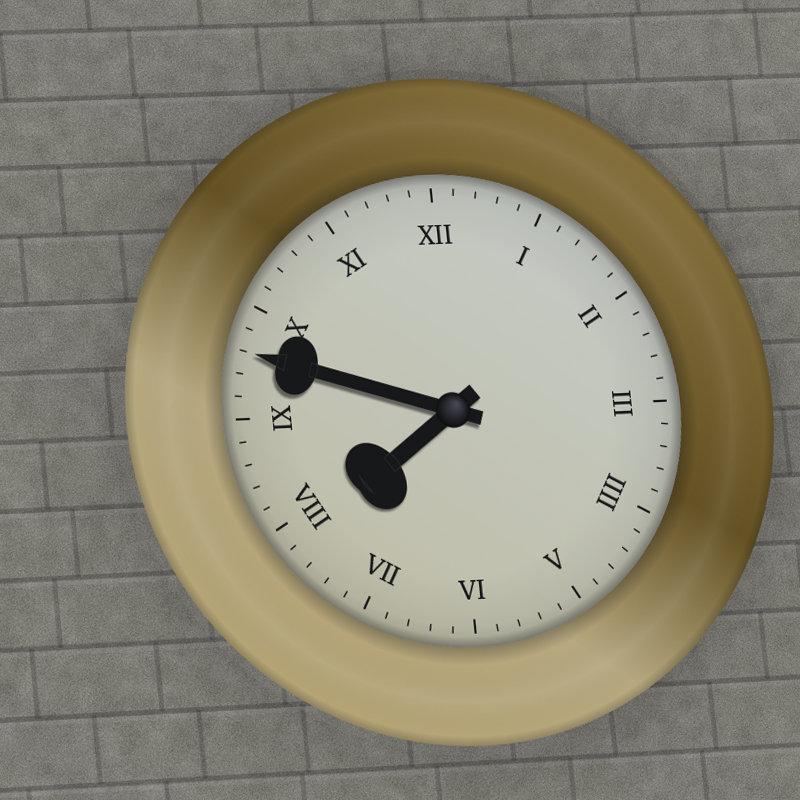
7:48
